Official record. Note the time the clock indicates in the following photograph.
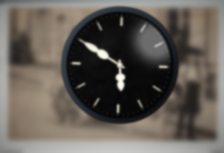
5:50
